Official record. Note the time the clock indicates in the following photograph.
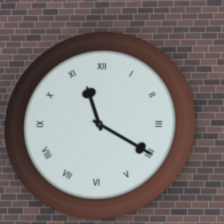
11:20
